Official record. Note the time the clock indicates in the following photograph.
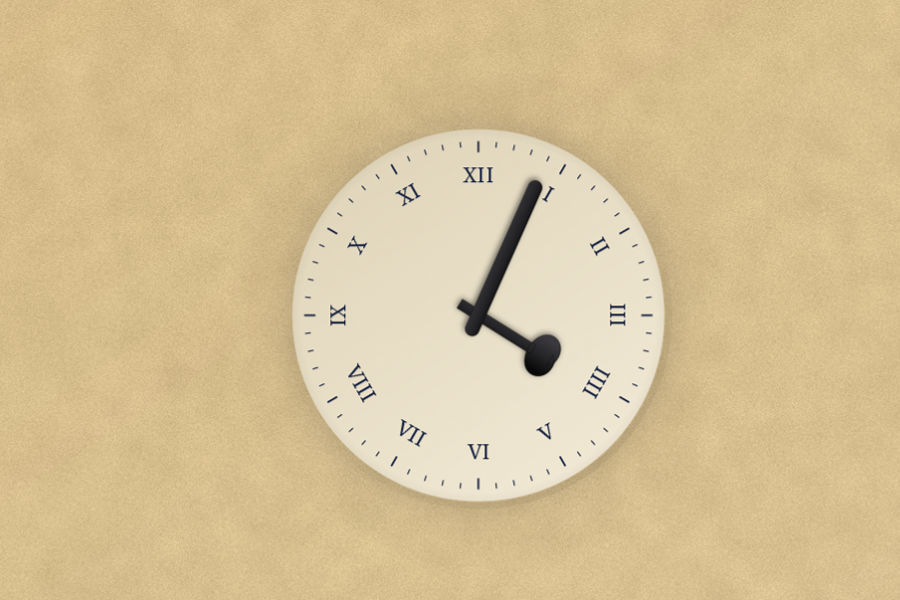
4:04
